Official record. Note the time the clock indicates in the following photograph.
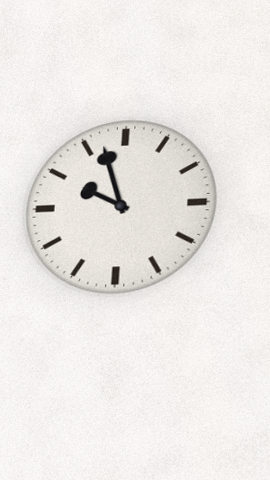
9:57
